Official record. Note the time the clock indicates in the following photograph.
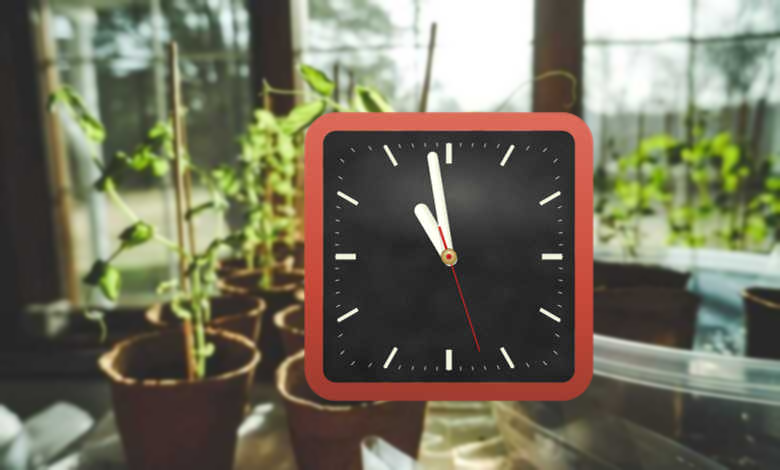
10:58:27
